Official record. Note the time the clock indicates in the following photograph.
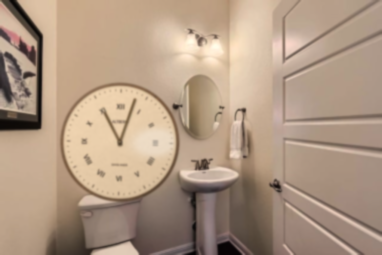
11:03
